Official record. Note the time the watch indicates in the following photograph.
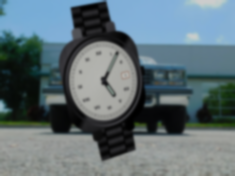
5:07
